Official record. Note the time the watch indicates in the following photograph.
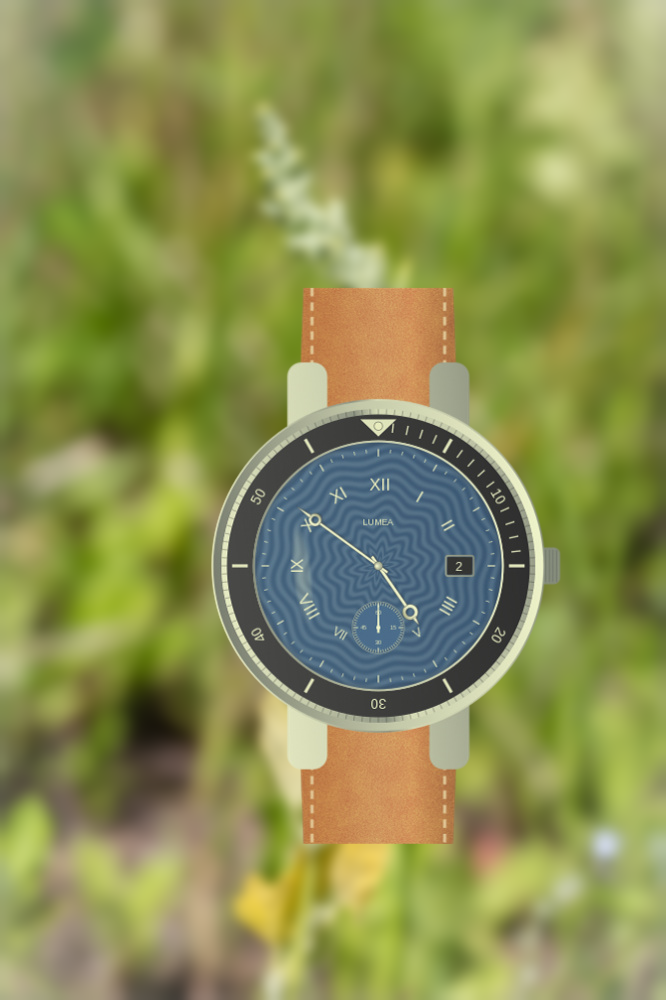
4:51
